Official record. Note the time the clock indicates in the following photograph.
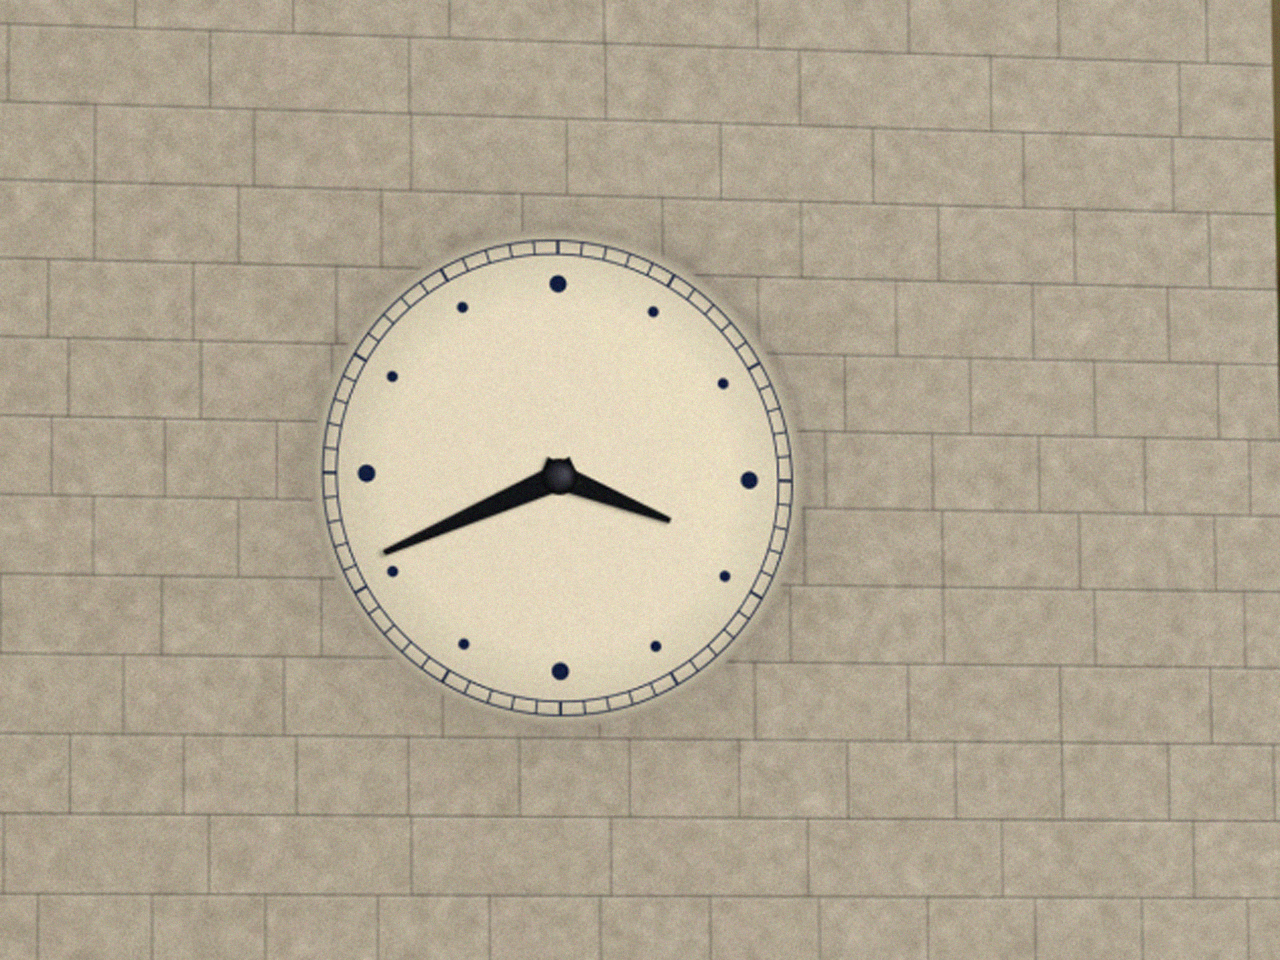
3:41
